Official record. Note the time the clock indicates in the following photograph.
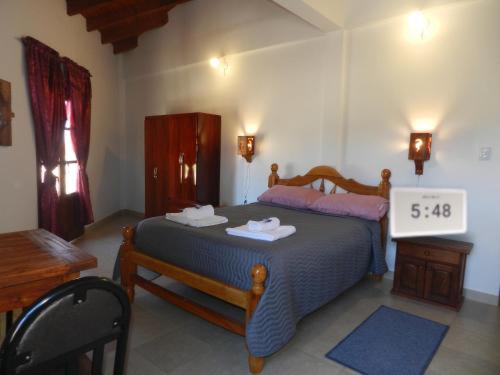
5:48
